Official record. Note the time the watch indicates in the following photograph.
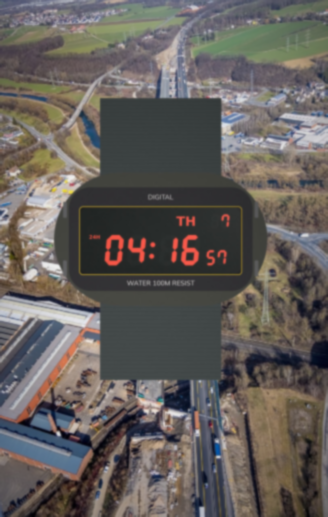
4:16:57
